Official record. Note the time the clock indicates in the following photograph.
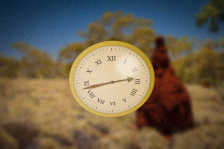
2:43
